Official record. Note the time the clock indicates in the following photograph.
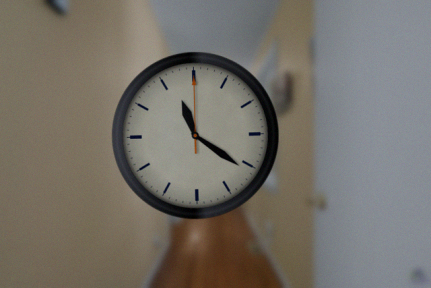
11:21:00
